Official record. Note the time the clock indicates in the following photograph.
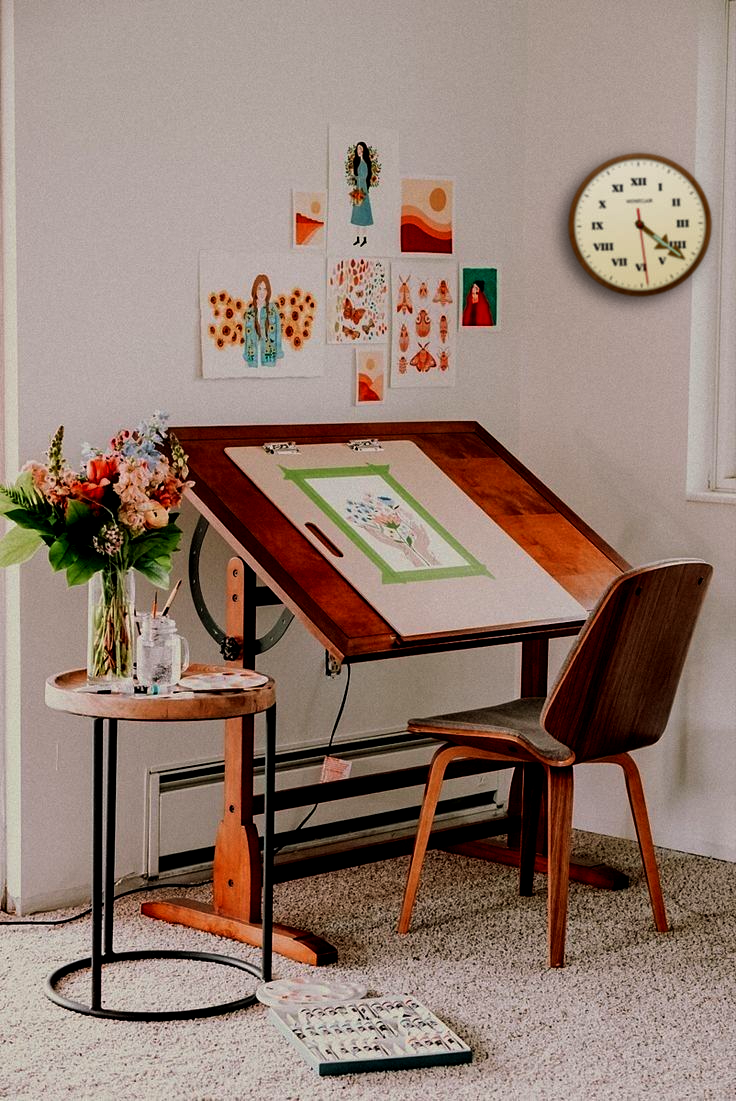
4:21:29
